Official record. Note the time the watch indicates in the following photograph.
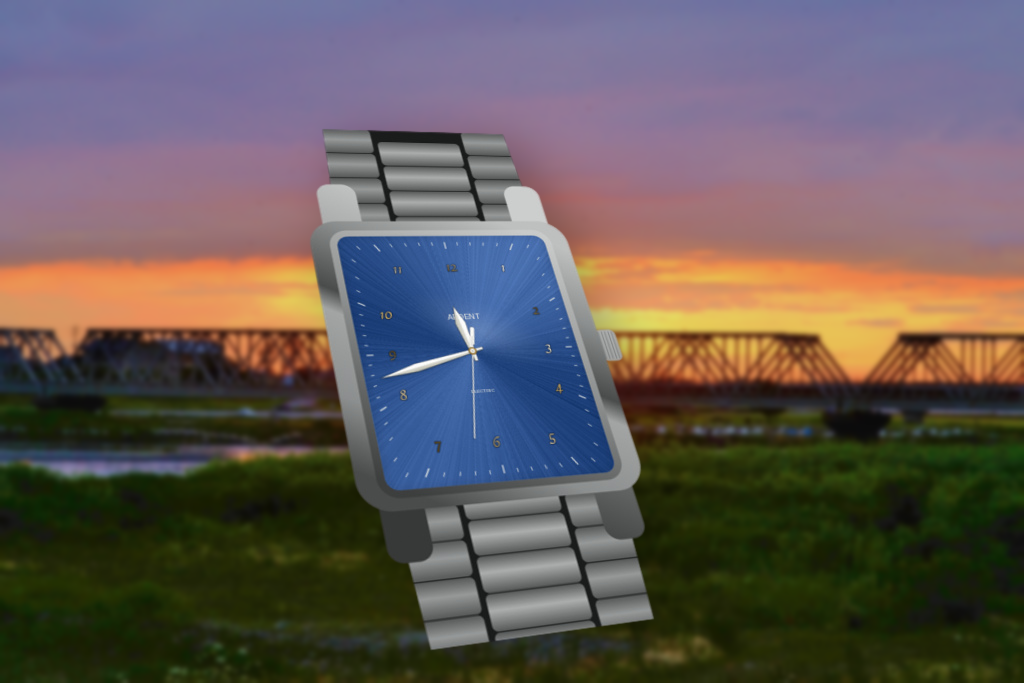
11:42:32
